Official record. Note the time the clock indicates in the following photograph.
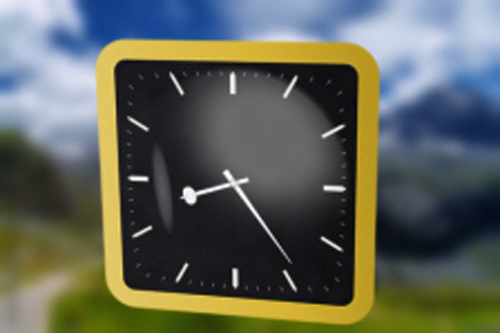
8:24
